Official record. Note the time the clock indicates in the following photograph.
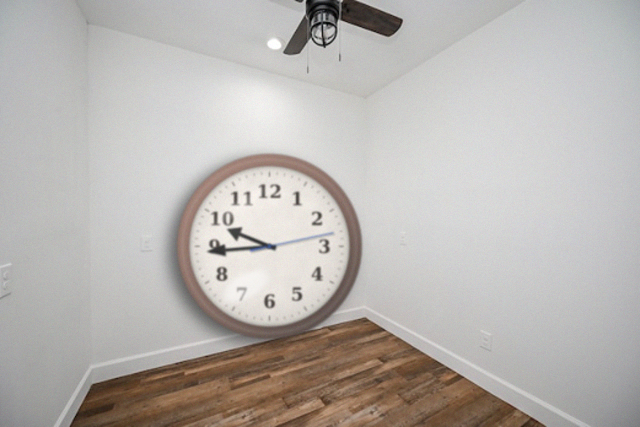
9:44:13
